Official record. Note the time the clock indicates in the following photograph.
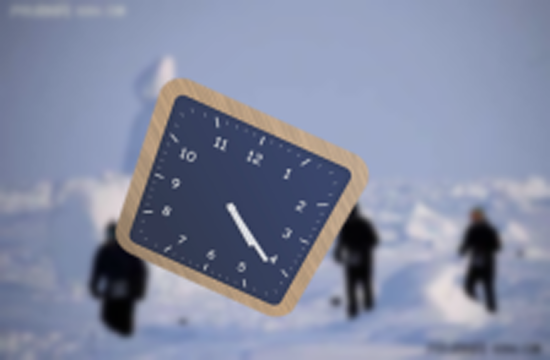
4:21
